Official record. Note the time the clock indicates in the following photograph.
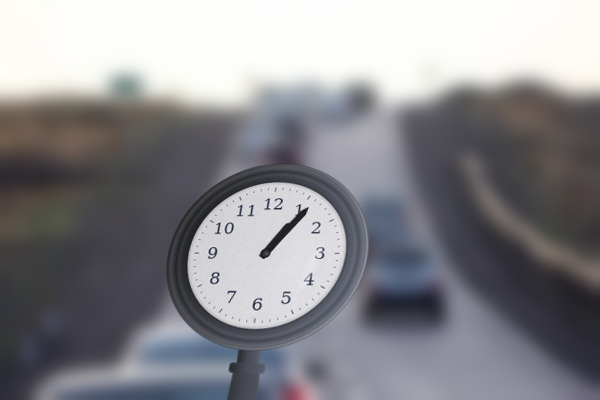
1:06
